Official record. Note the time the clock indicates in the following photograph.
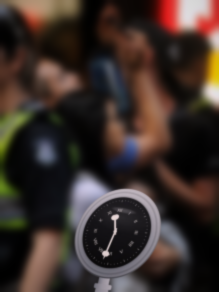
11:32
